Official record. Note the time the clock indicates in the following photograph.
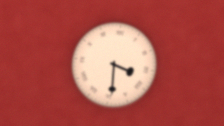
3:29
